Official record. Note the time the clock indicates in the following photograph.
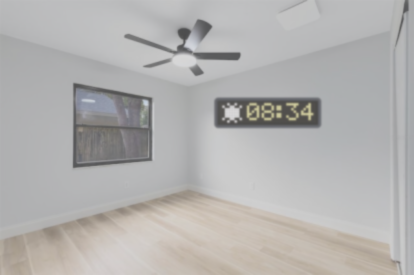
8:34
